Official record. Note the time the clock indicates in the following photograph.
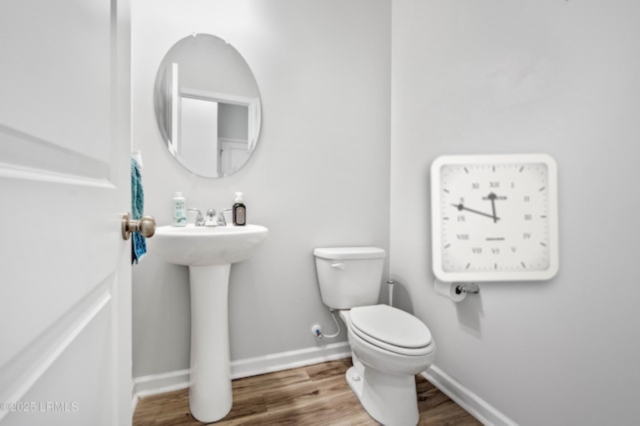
11:48
